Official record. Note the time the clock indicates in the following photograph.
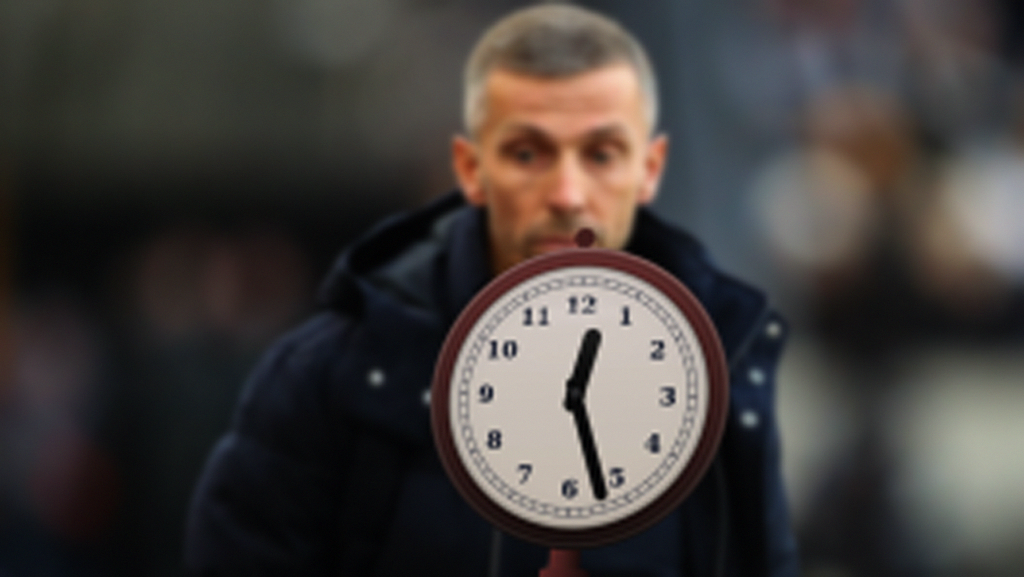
12:27
